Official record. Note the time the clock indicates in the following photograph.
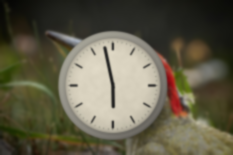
5:58
